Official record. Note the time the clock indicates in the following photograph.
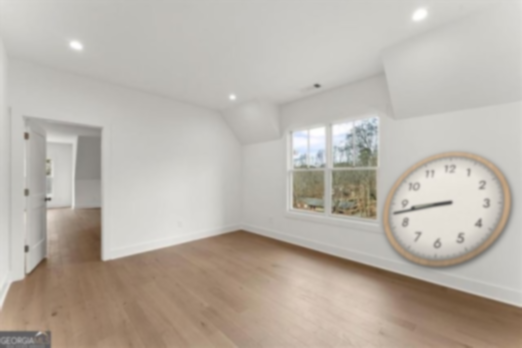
8:43
